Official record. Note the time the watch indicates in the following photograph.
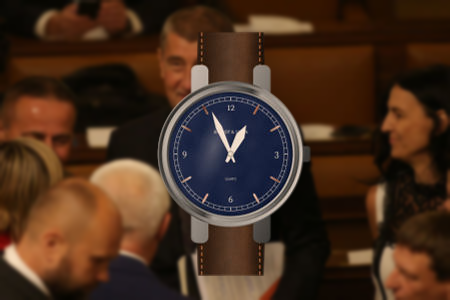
12:56
